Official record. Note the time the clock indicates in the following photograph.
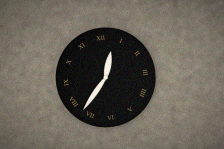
12:37
